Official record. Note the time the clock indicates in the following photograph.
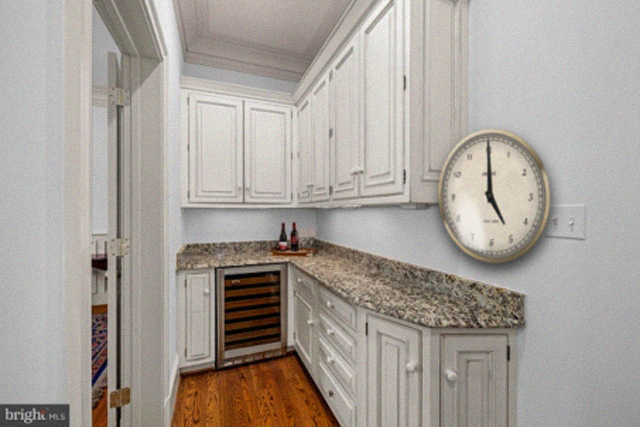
5:00
